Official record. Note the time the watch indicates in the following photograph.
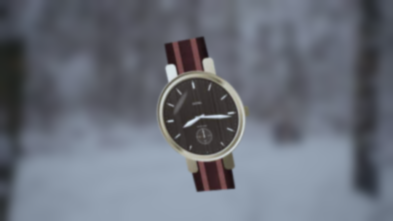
8:16
